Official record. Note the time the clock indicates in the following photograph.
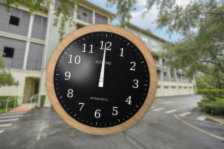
12:00
